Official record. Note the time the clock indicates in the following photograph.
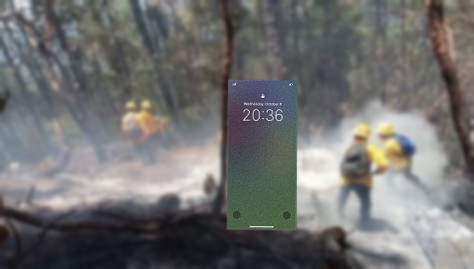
20:36
